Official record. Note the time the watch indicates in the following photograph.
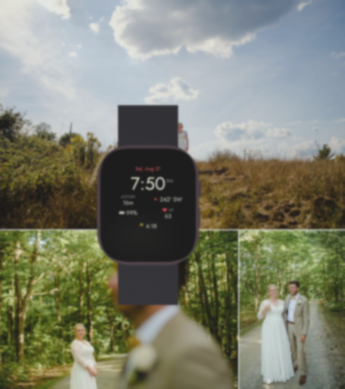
7:50
